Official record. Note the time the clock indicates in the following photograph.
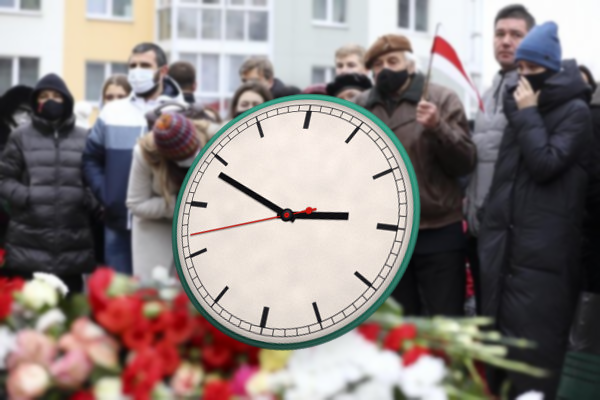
2:48:42
